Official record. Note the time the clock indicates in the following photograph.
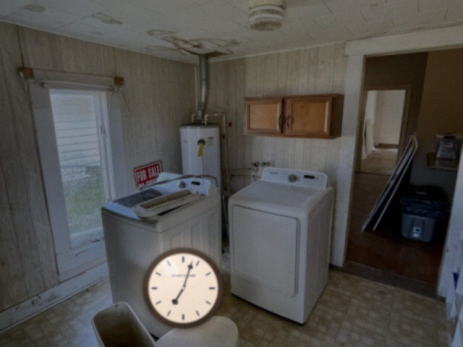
7:03
